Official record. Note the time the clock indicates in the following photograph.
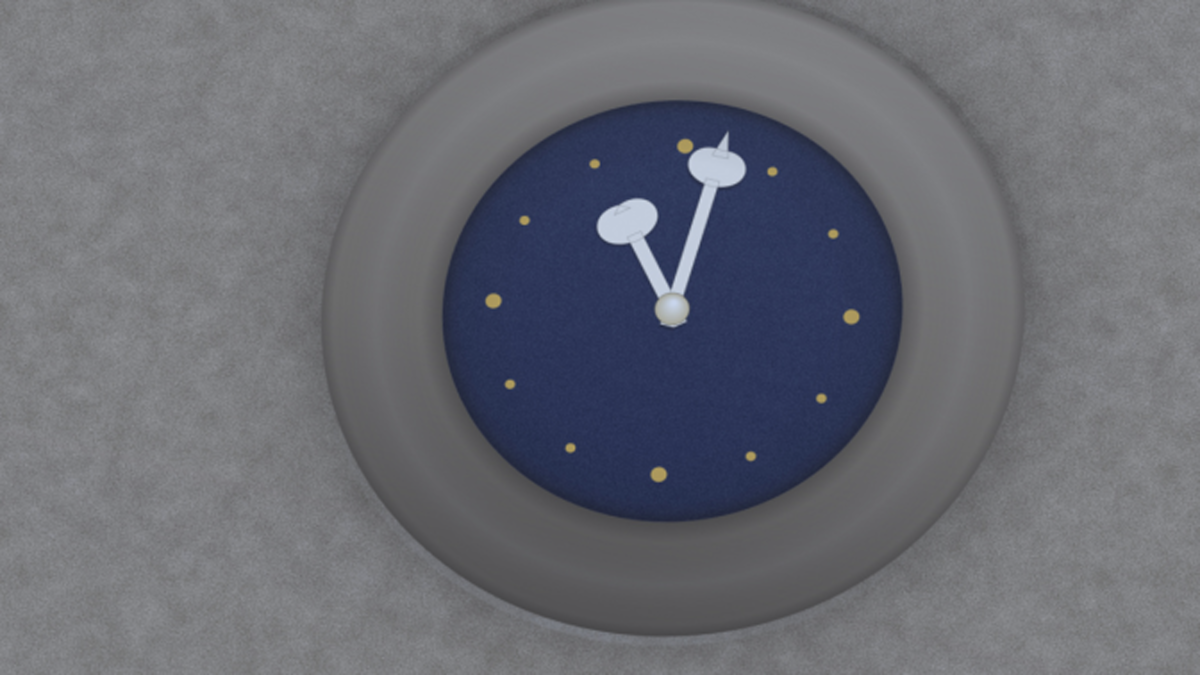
11:02
